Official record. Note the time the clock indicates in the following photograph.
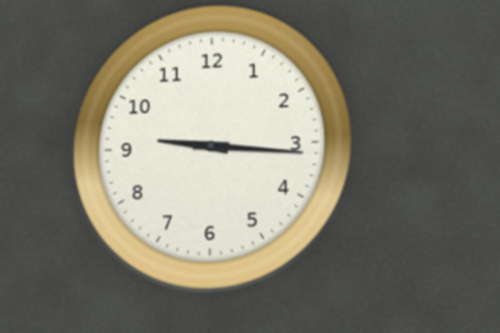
9:16
